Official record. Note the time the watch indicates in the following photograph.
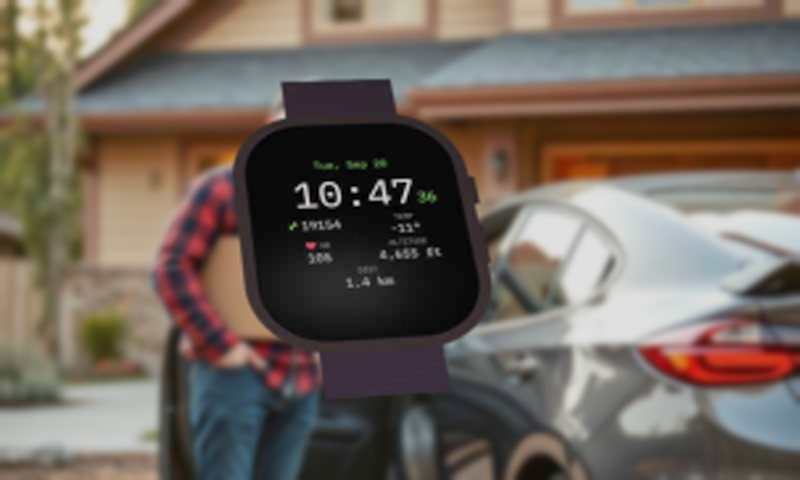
10:47
